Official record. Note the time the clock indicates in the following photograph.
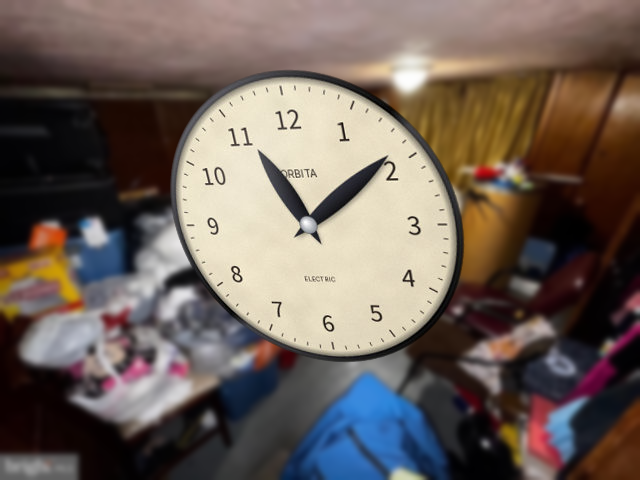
11:09
